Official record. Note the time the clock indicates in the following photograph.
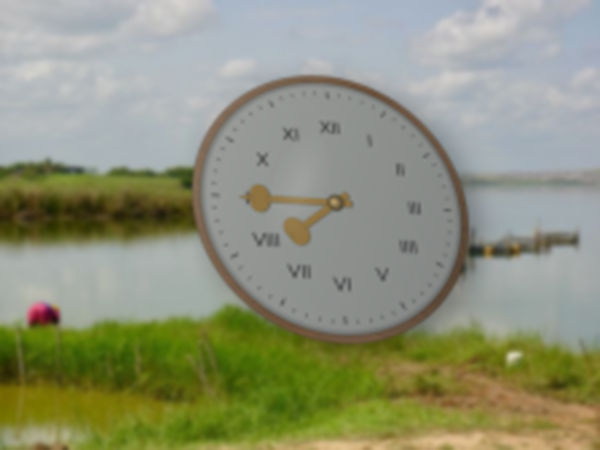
7:45
